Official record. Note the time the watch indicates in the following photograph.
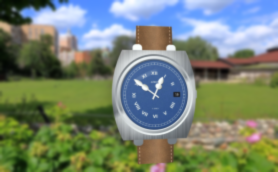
12:51
